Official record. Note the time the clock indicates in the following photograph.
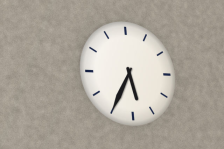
5:35
